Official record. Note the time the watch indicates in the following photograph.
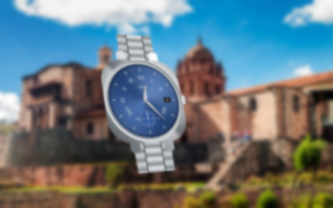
12:23
